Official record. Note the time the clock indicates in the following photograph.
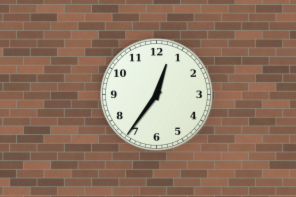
12:36
